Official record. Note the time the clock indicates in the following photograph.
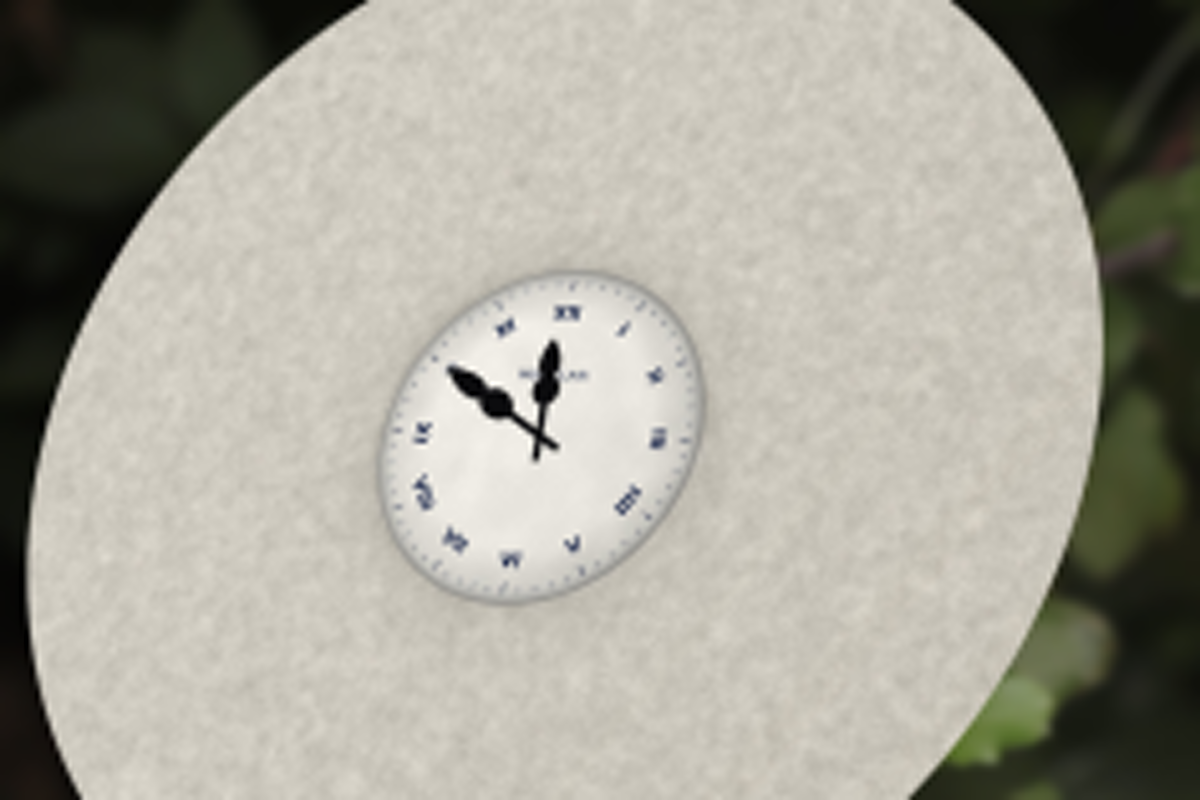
11:50
